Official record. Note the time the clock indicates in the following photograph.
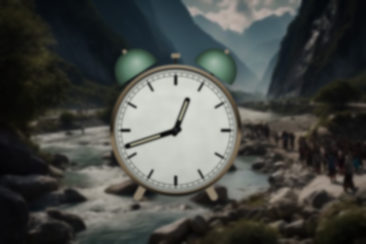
12:42
